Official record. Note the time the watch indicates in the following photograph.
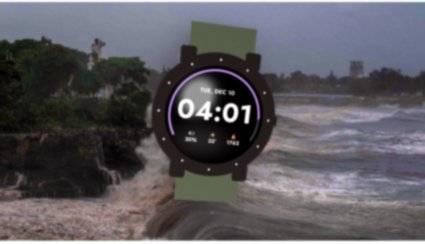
4:01
